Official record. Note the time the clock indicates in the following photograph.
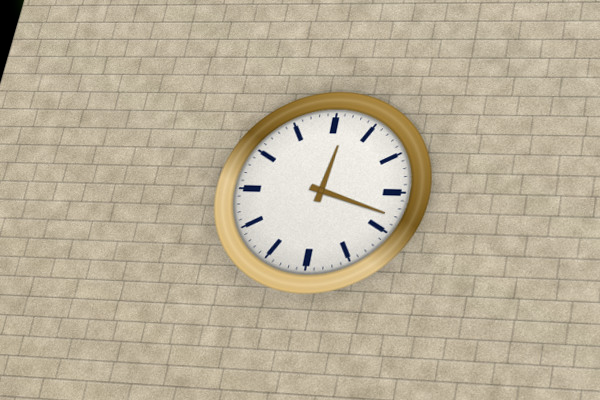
12:18
